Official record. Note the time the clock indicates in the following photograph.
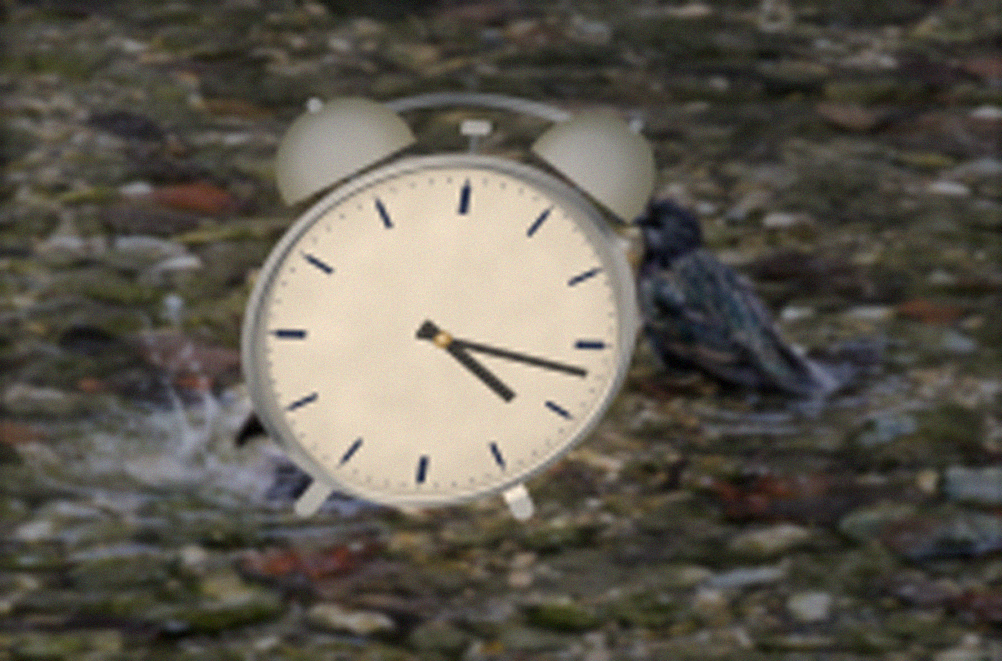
4:17
